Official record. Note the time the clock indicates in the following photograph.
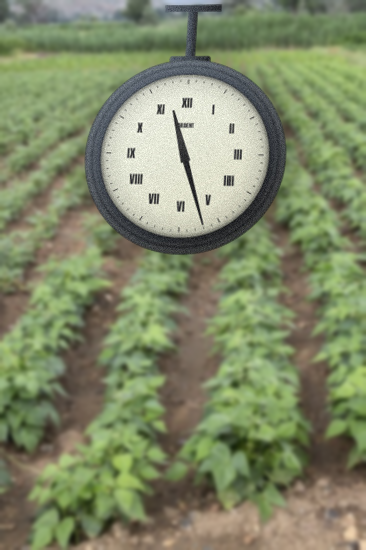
11:27
